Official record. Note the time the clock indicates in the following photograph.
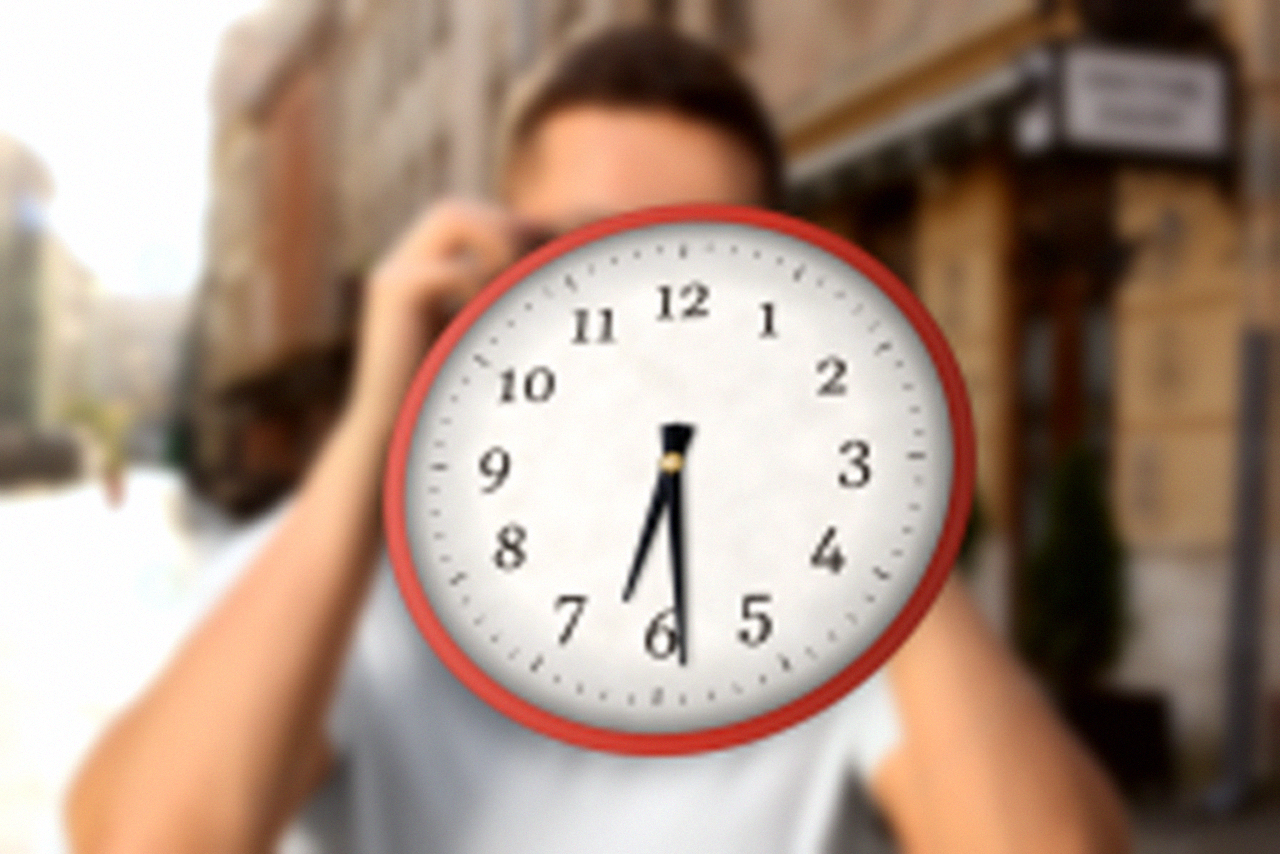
6:29
